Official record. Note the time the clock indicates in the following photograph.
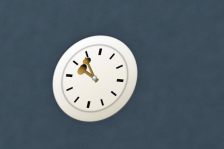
9:54
